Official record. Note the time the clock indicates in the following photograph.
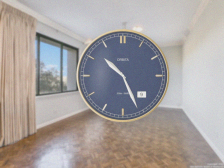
10:26
